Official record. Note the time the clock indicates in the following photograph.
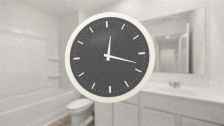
12:18
